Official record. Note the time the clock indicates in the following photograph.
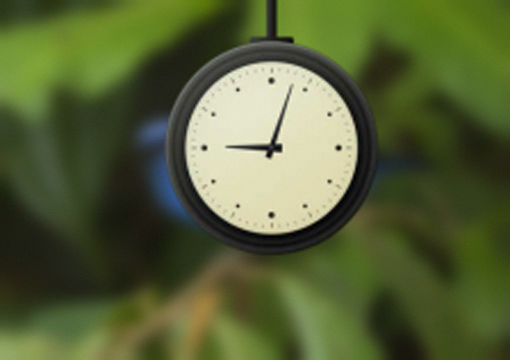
9:03
